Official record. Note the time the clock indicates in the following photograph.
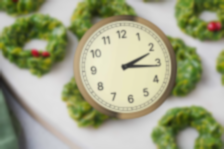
2:16
